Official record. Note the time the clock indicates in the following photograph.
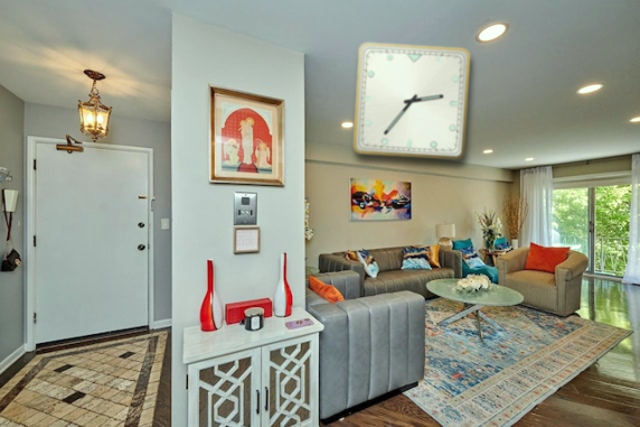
2:36
